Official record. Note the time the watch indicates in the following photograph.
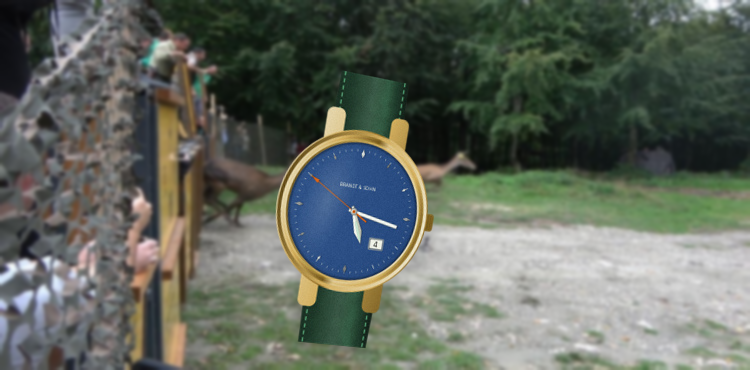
5:16:50
